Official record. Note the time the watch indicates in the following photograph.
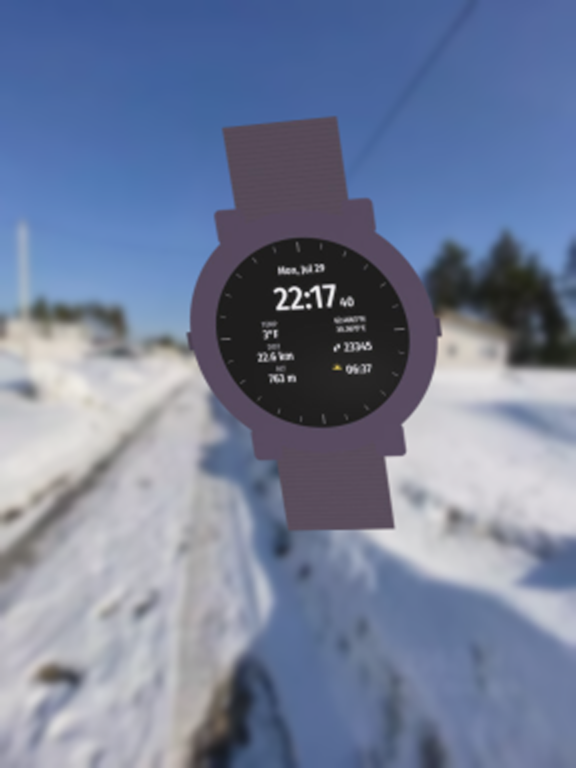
22:17
